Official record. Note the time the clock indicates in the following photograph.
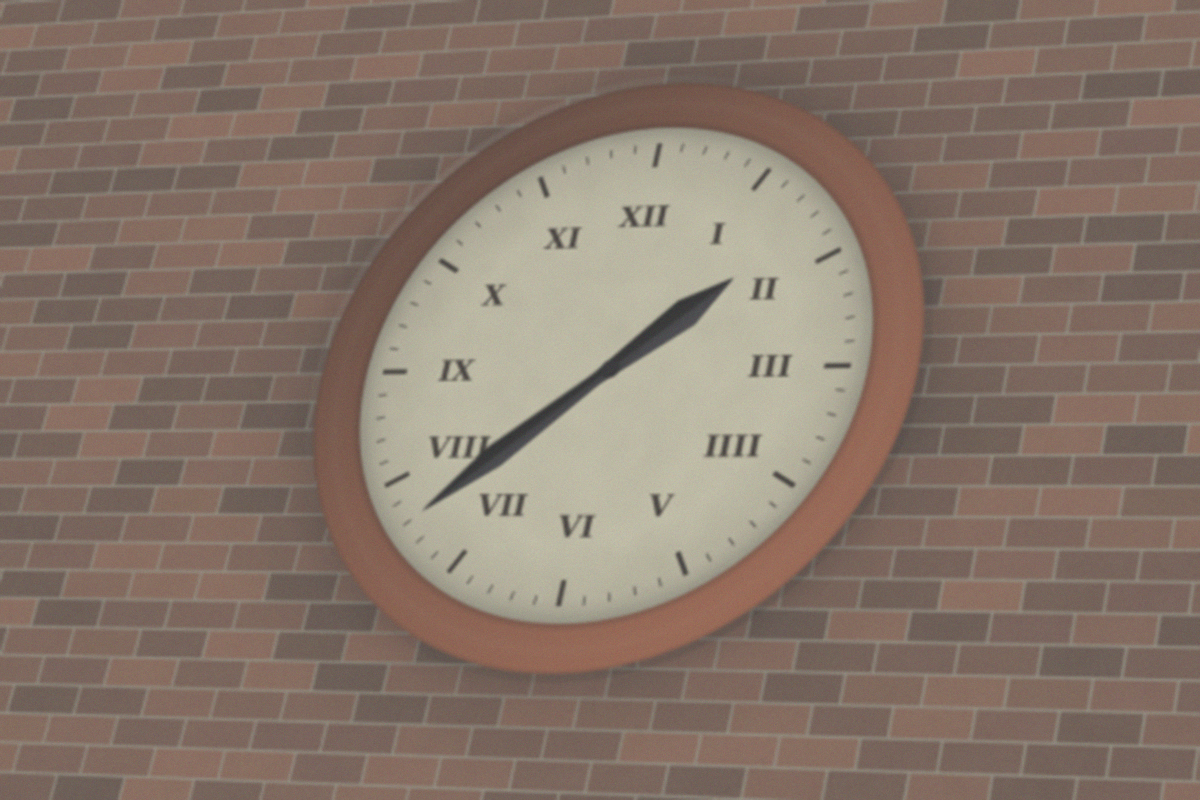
1:38
